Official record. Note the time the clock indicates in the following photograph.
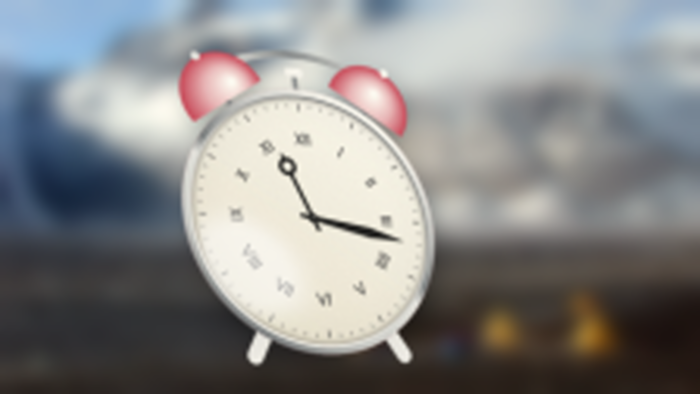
11:17
